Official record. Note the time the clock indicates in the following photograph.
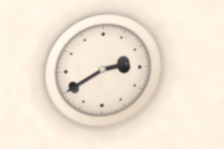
2:40
